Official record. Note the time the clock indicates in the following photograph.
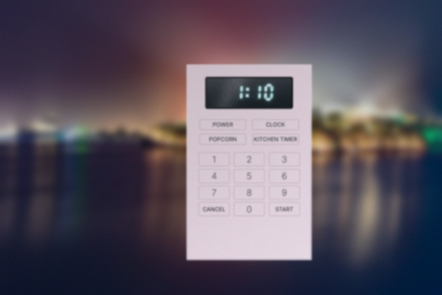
1:10
